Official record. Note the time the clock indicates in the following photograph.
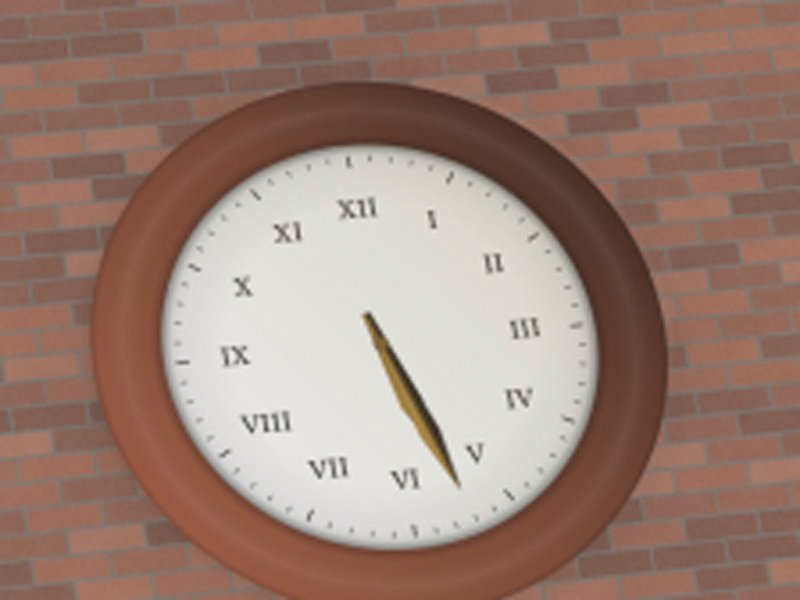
5:27
